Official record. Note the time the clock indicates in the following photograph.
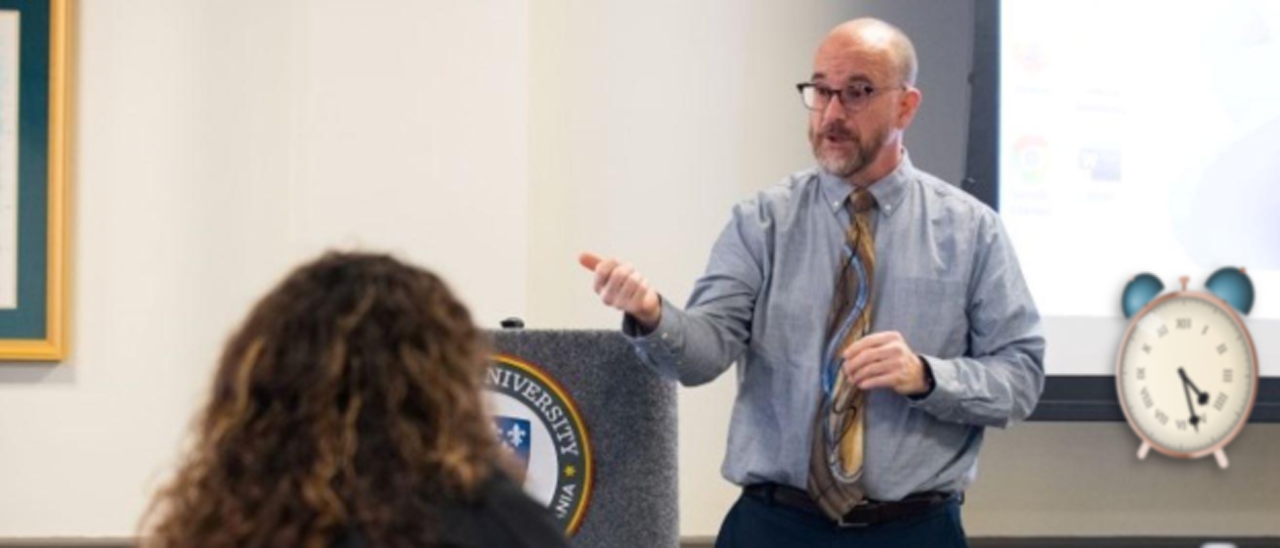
4:27
